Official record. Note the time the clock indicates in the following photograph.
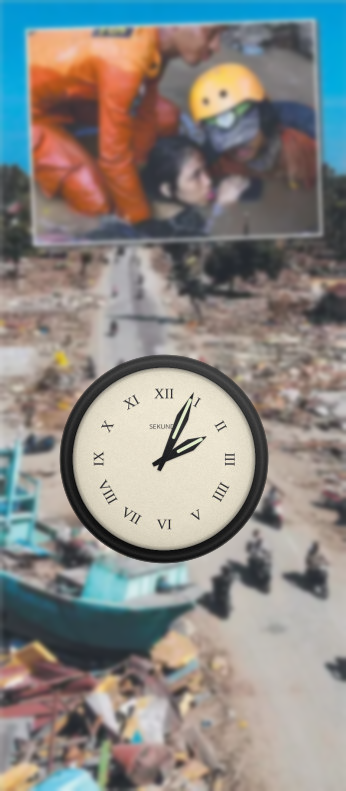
2:04
